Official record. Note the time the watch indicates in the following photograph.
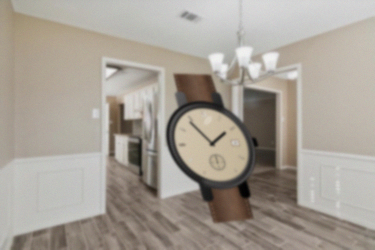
1:54
